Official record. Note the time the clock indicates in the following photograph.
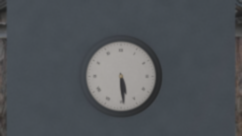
5:29
